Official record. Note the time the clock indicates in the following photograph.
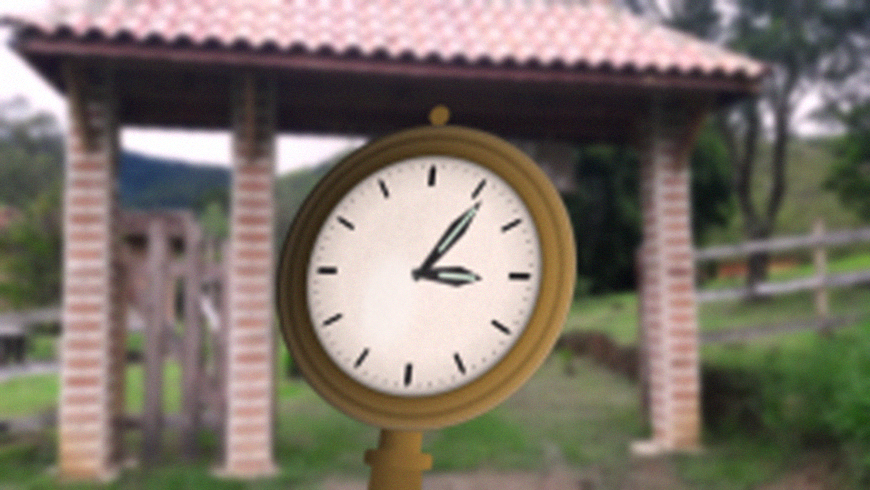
3:06
